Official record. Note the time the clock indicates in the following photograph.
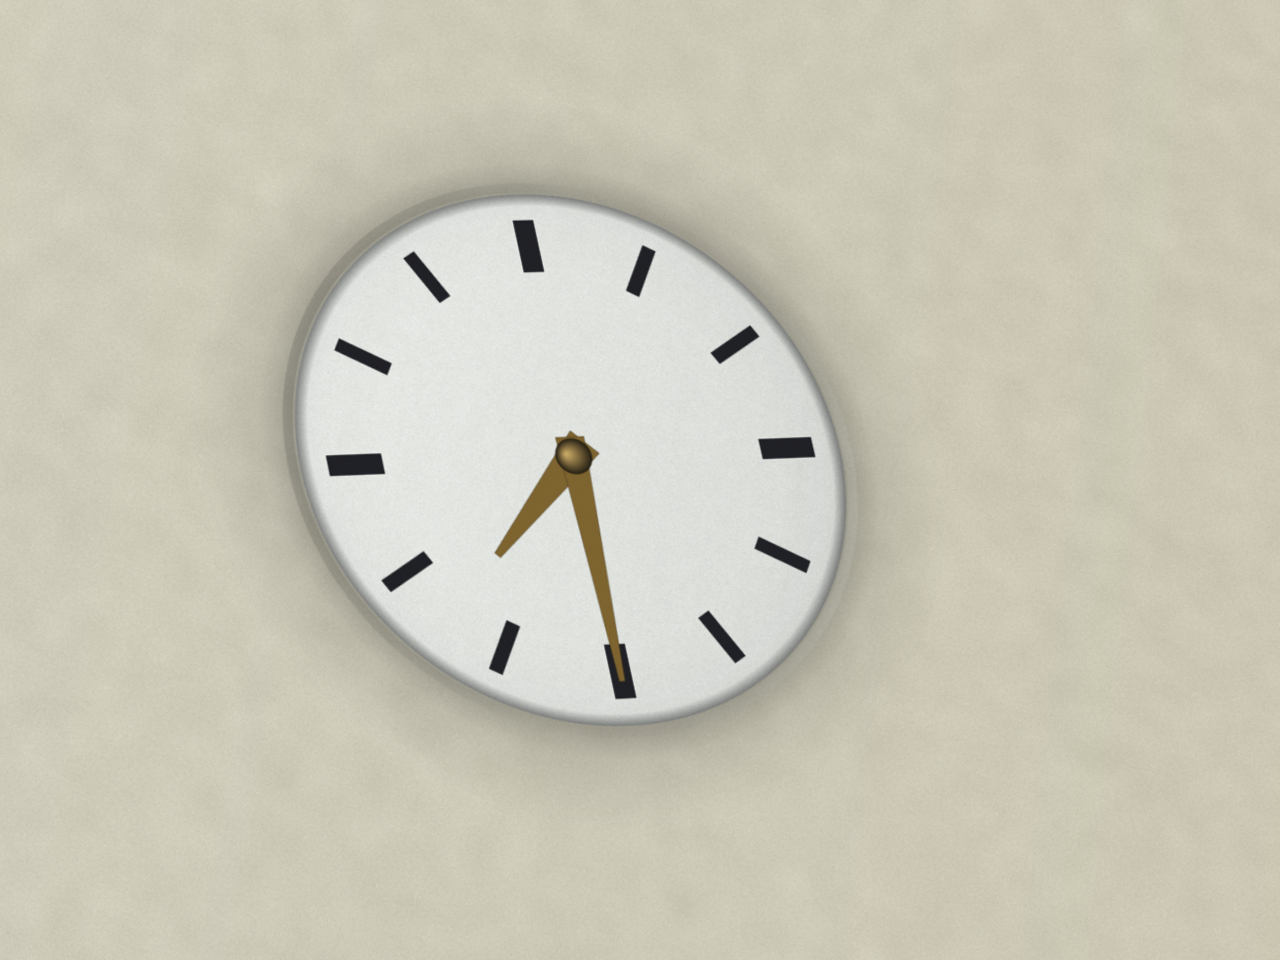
7:30
